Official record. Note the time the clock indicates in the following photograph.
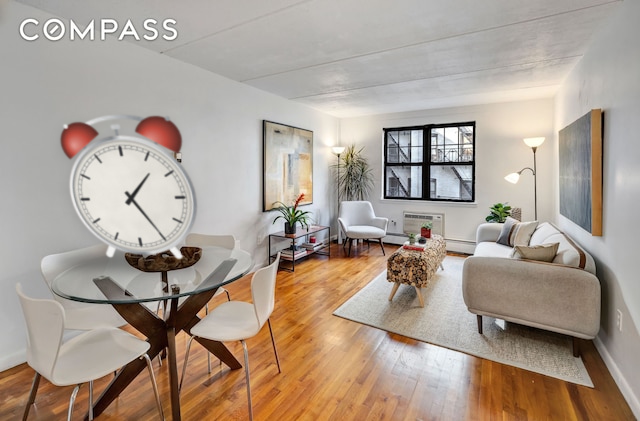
1:25
